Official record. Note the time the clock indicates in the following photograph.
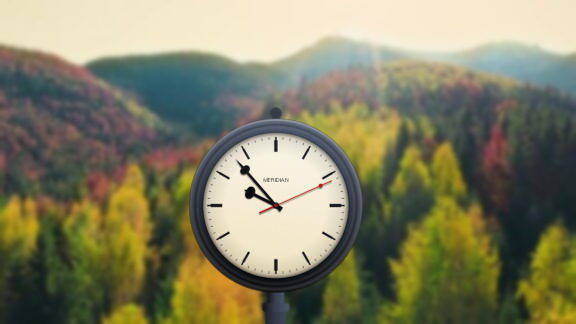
9:53:11
